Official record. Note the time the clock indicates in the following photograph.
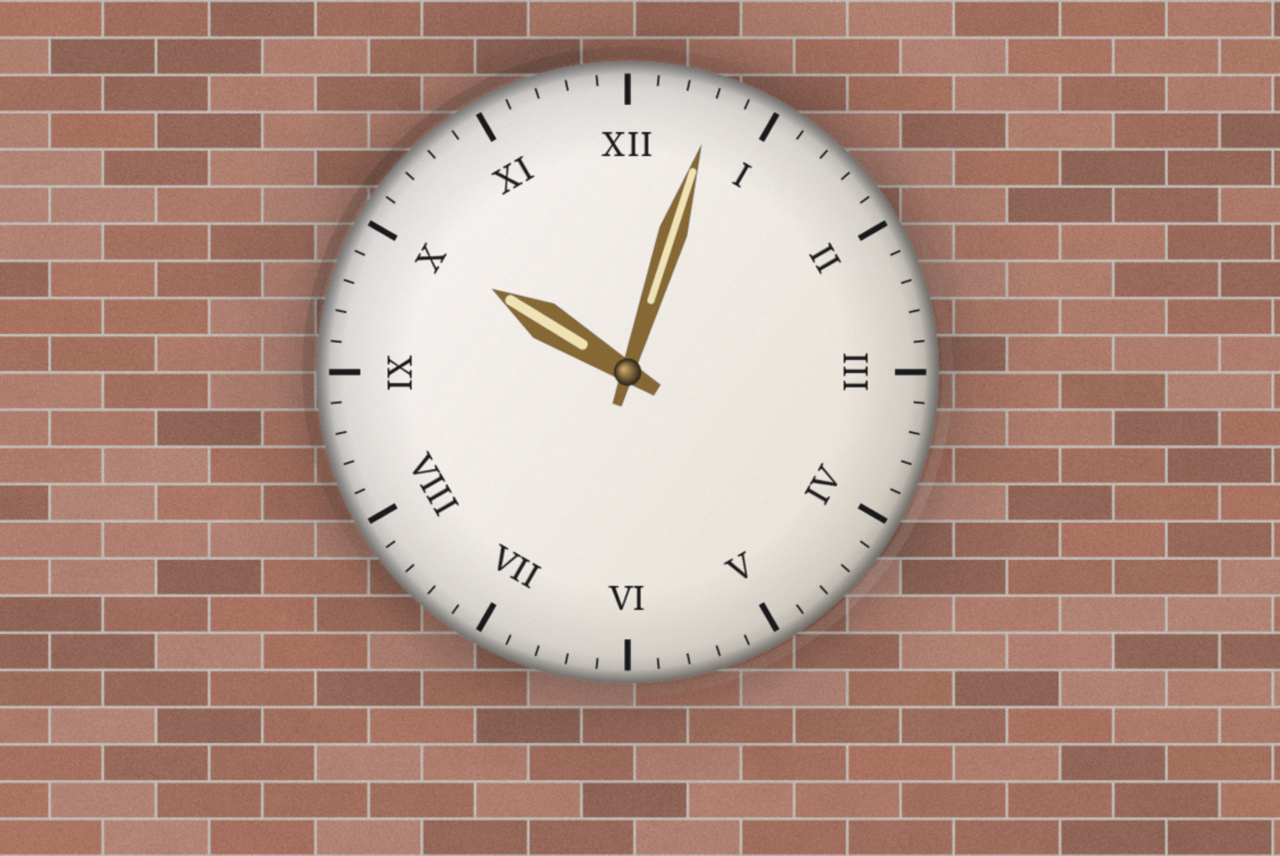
10:03
